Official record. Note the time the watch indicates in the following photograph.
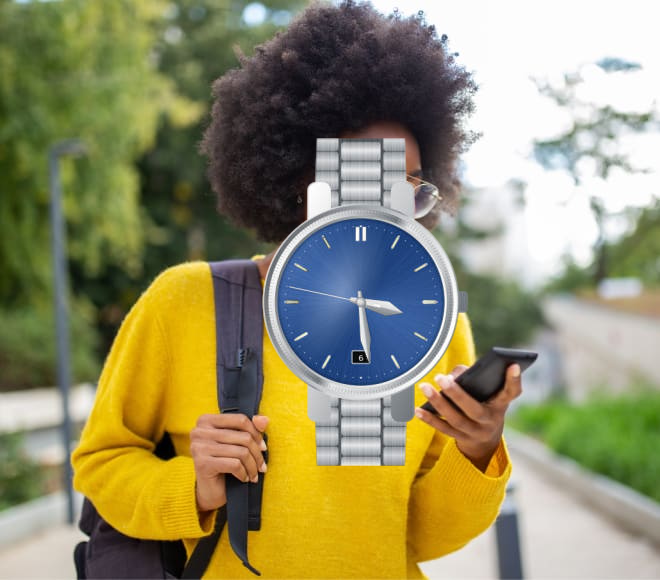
3:28:47
